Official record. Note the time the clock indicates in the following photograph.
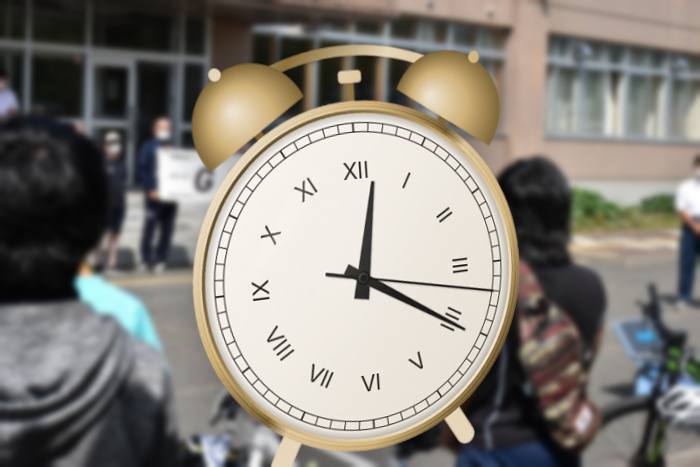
12:20:17
